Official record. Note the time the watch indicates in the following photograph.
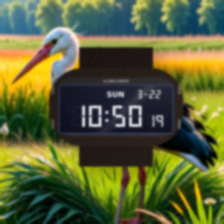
10:50:19
